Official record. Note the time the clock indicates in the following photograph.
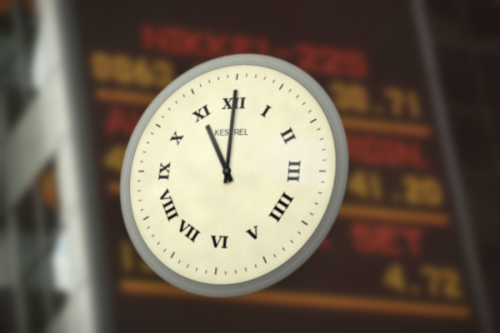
11:00
